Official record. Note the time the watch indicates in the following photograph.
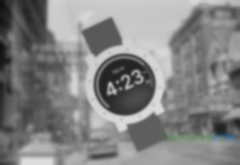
4:23
